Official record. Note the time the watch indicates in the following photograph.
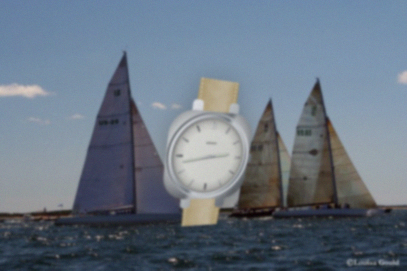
2:43
